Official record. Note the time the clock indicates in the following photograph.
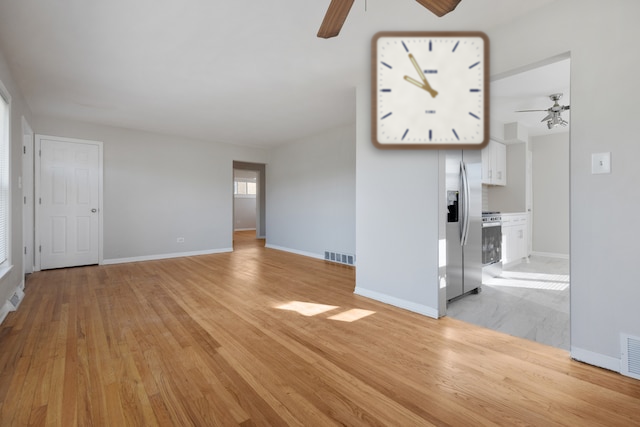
9:55
